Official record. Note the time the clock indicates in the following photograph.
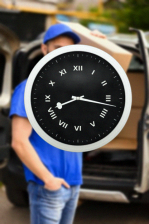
8:17
